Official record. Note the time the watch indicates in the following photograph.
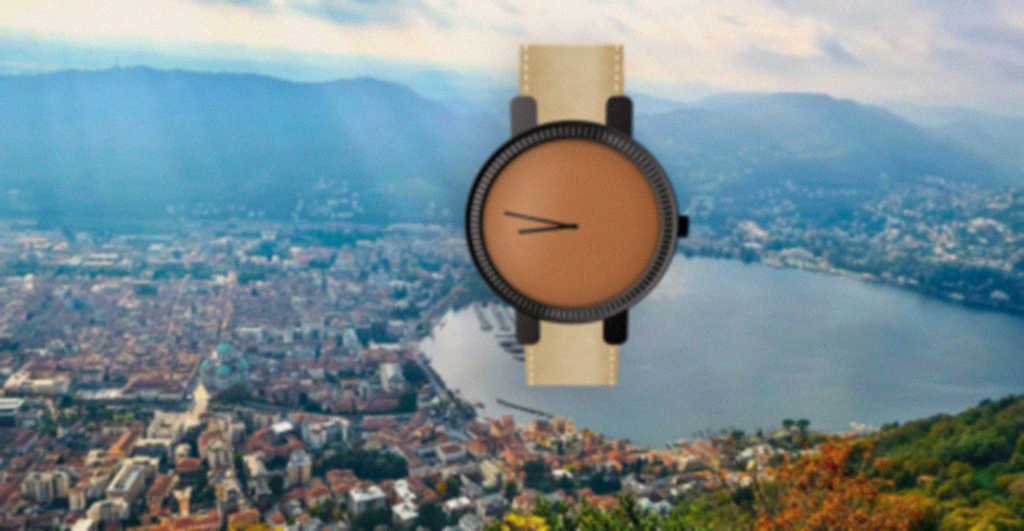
8:47
